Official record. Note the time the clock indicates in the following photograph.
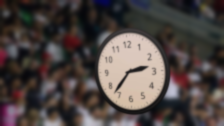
2:37
